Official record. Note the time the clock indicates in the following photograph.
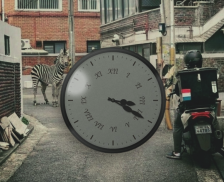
3:20
